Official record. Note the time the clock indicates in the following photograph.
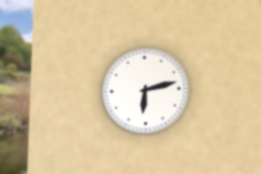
6:13
